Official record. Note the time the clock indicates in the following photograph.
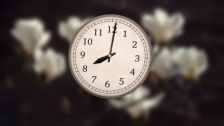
8:01
